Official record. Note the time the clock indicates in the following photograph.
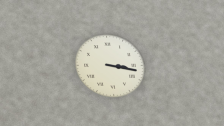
3:17
